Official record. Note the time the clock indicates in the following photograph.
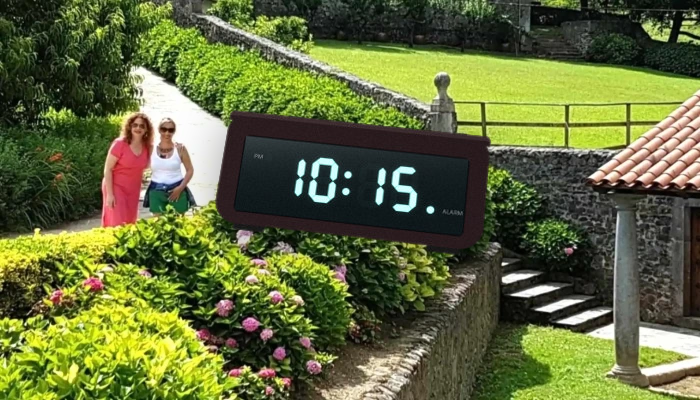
10:15
